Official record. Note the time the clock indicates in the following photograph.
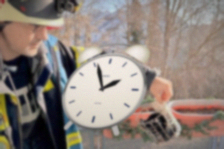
1:56
